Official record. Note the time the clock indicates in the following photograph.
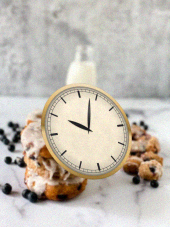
10:03
